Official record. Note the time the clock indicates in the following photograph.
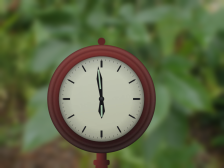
5:59
